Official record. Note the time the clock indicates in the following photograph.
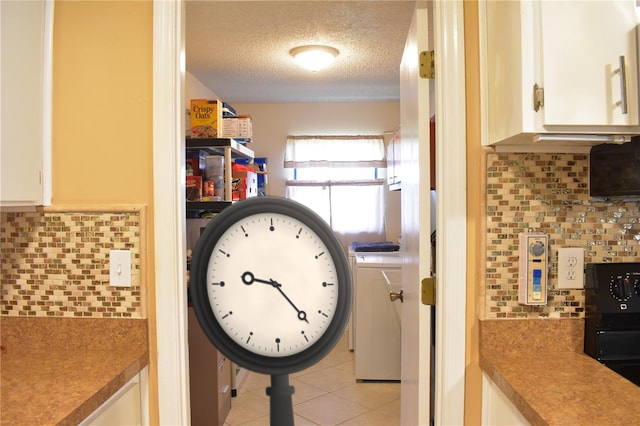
9:23
